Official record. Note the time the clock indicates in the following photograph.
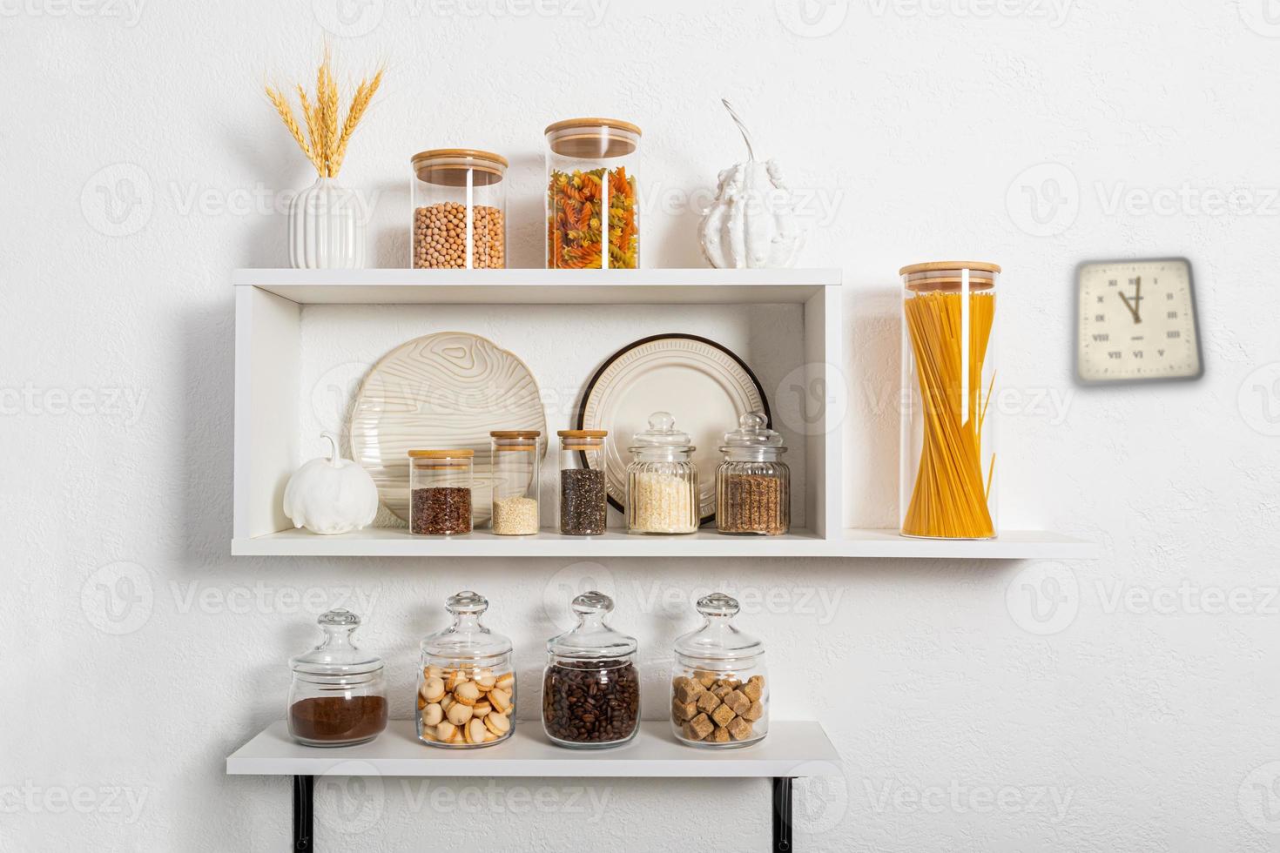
11:01
